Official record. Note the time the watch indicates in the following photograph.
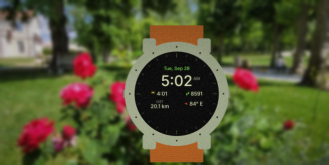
5:02
